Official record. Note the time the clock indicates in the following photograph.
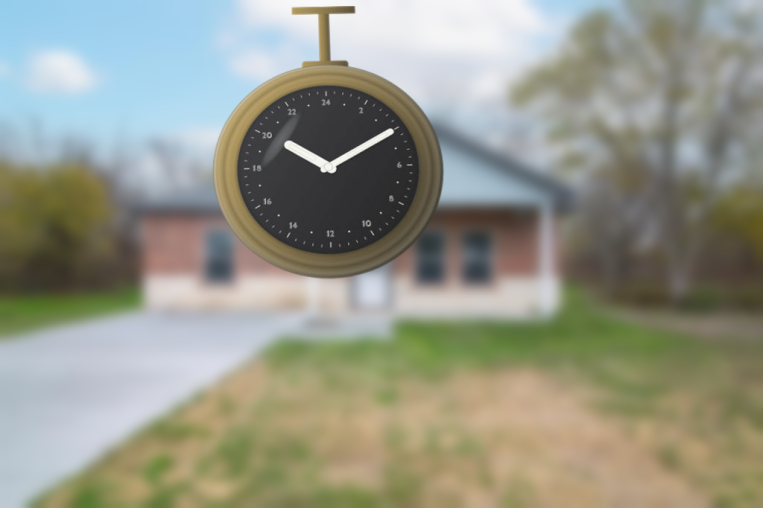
20:10
